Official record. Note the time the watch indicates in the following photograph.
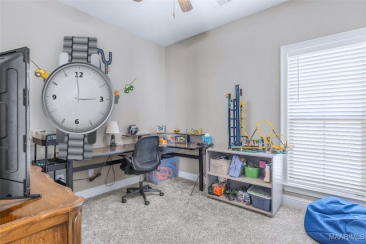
2:59
